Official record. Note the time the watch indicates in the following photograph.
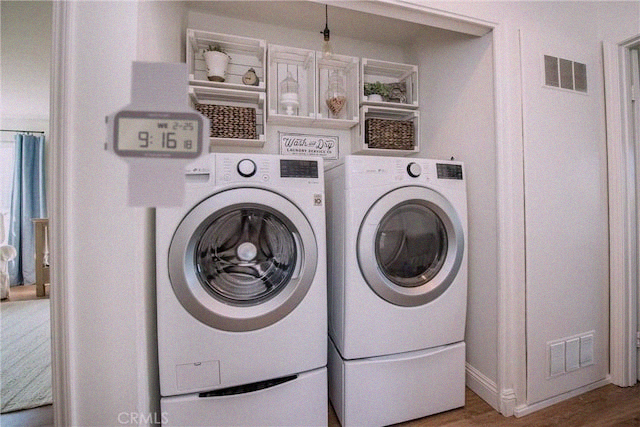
9:16
